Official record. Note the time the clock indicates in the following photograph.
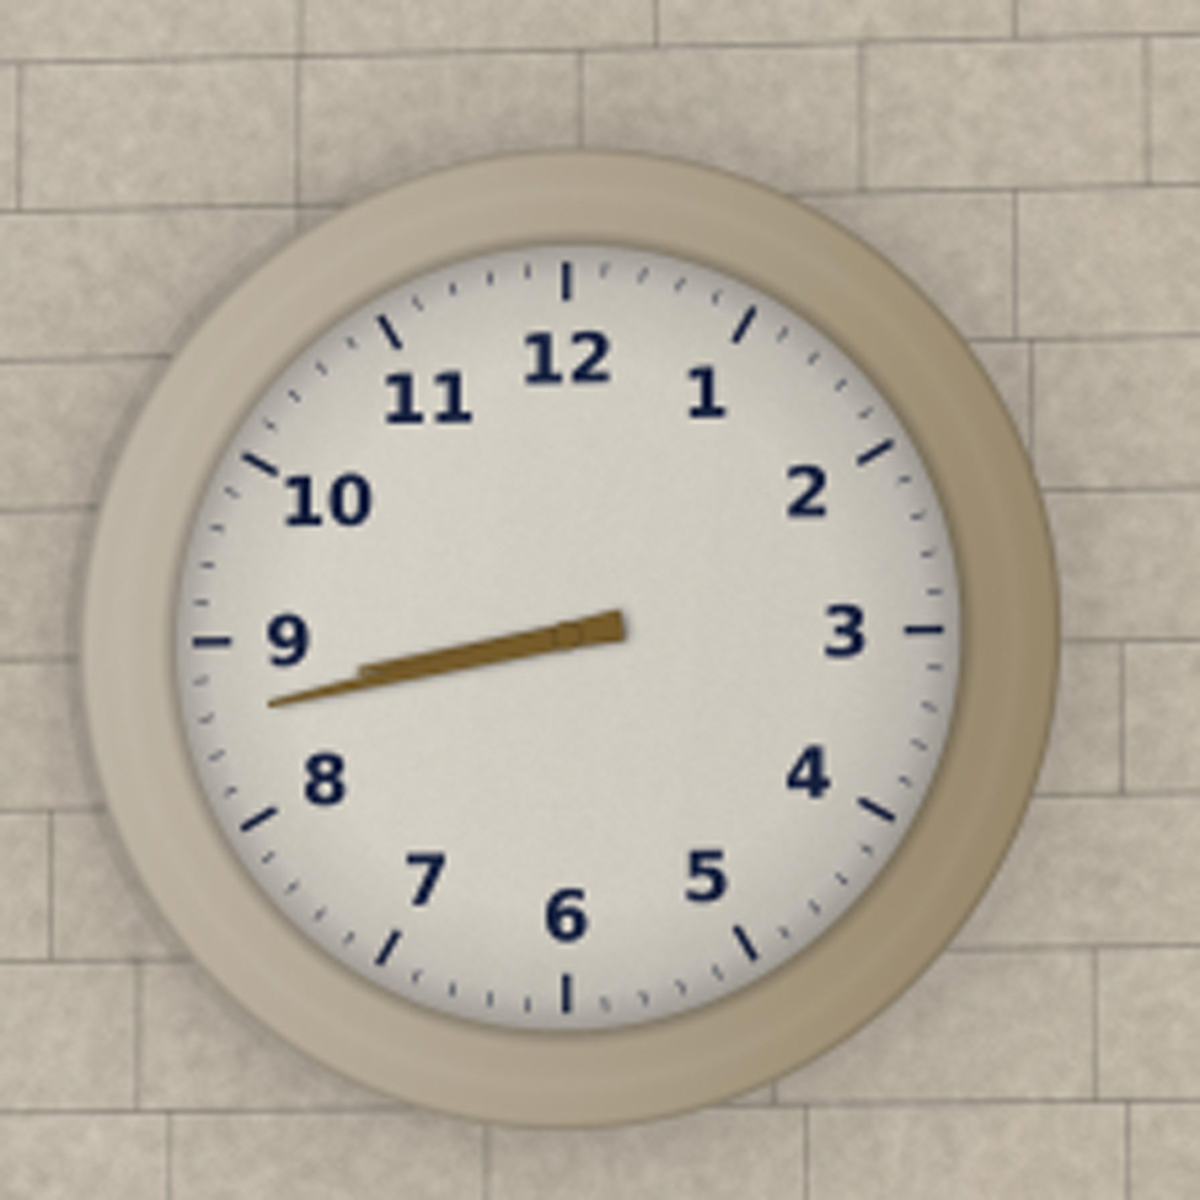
8:43
